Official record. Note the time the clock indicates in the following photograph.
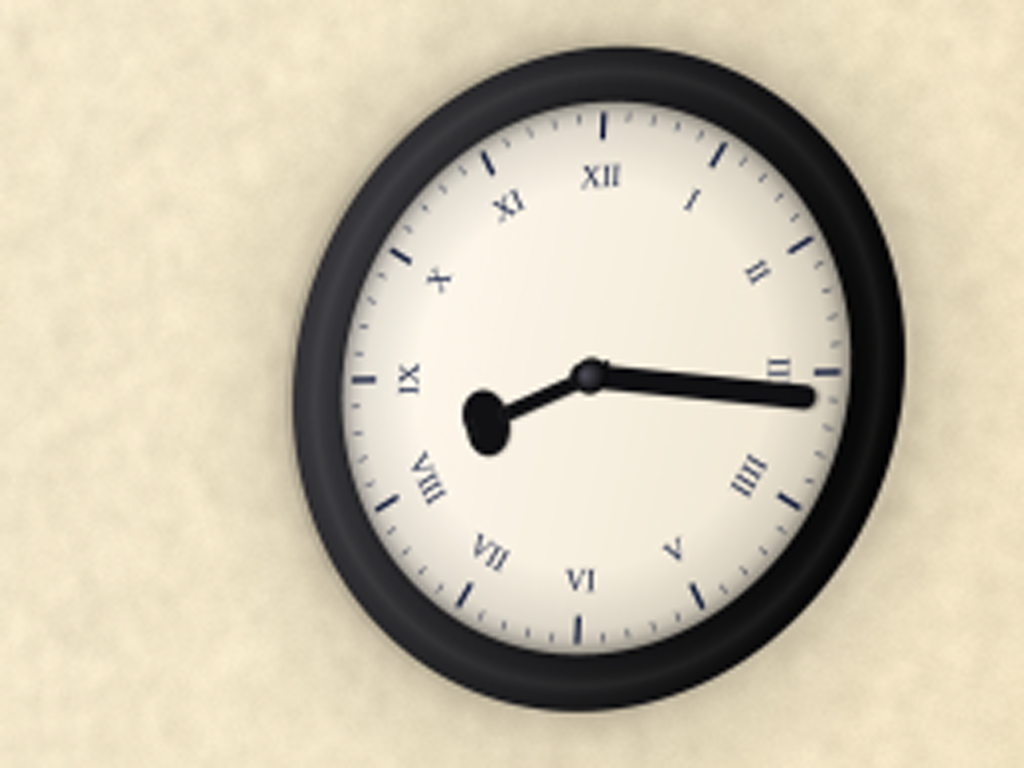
8:16
